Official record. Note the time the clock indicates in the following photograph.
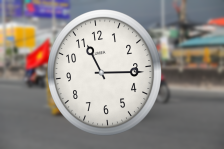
11:16
